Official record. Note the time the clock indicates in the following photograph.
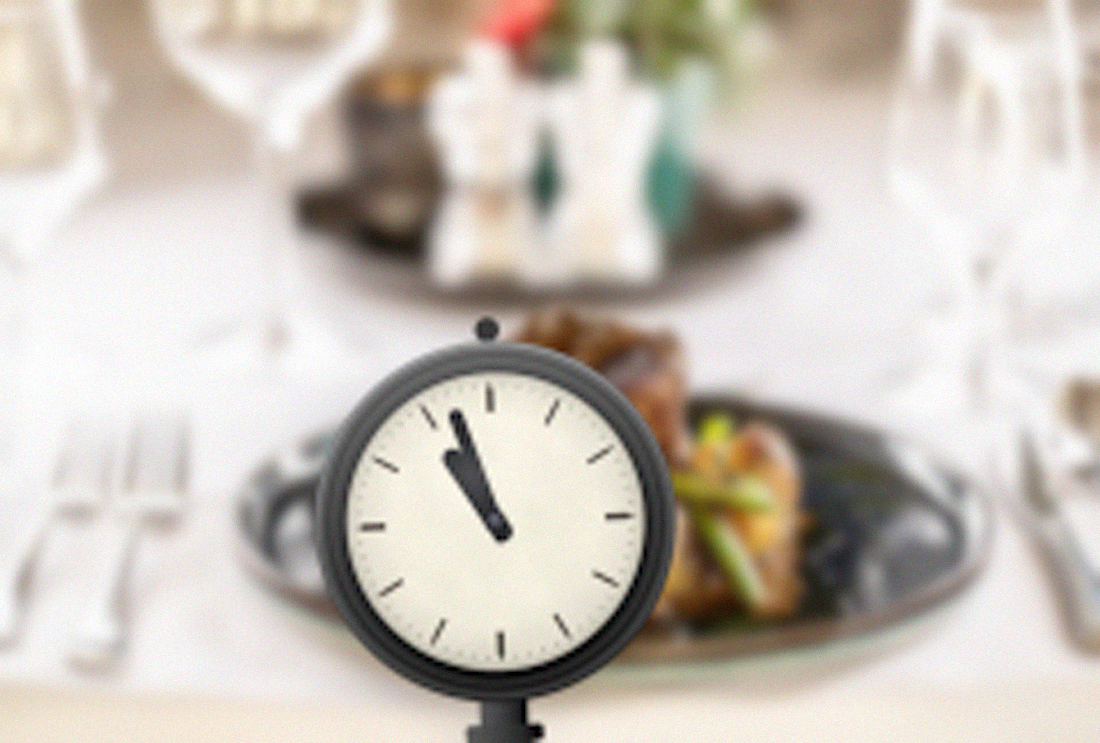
10:57
